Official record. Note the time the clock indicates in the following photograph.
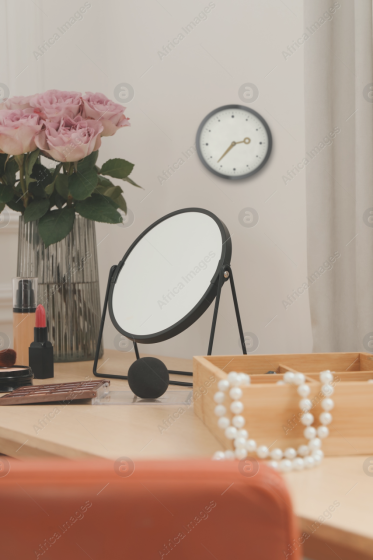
2:37
